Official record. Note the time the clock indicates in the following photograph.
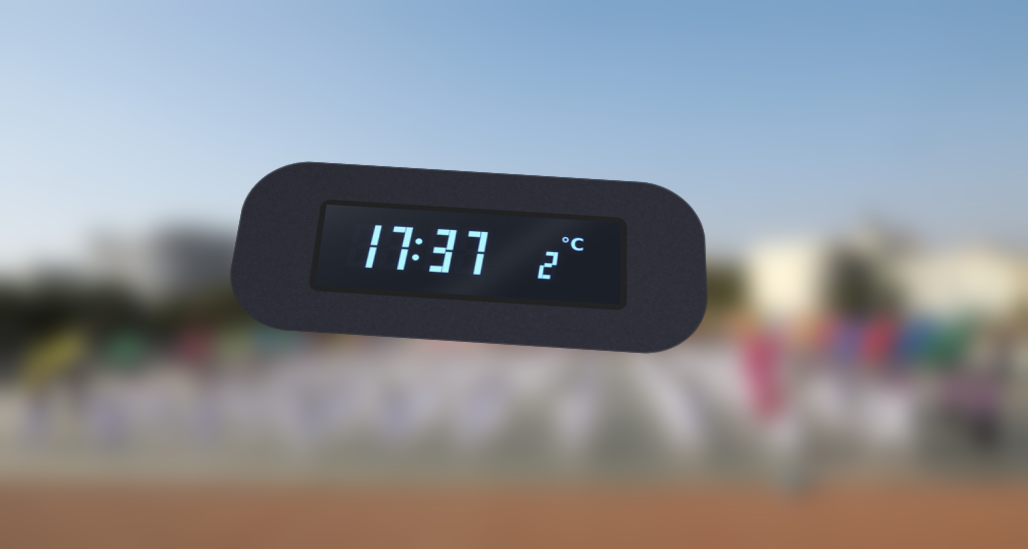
17:37
